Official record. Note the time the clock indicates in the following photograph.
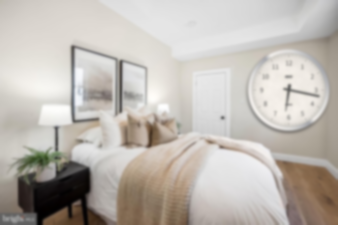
6:17
